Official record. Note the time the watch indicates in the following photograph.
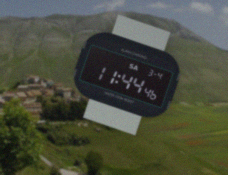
11:44:46
